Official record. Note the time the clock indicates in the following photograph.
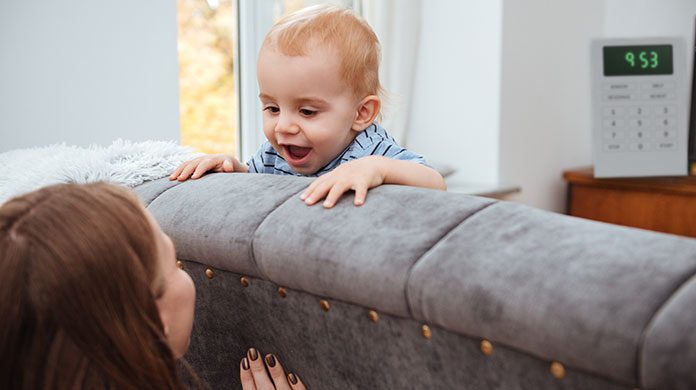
9:53
